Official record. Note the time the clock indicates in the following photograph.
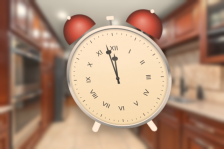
11:58
